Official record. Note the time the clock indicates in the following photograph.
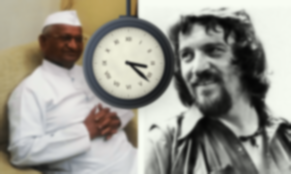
3:22
